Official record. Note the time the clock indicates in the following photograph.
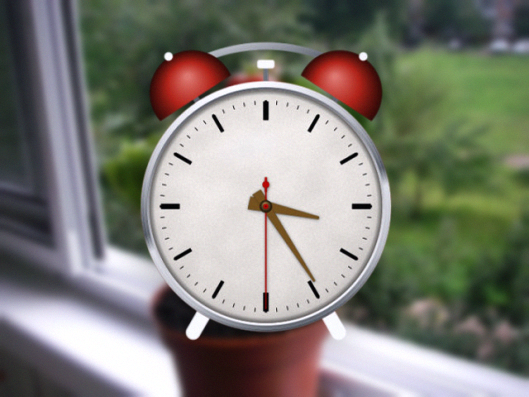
3:24:30
